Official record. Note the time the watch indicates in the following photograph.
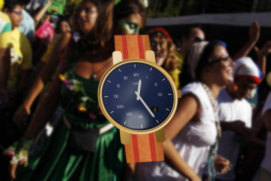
12:25
